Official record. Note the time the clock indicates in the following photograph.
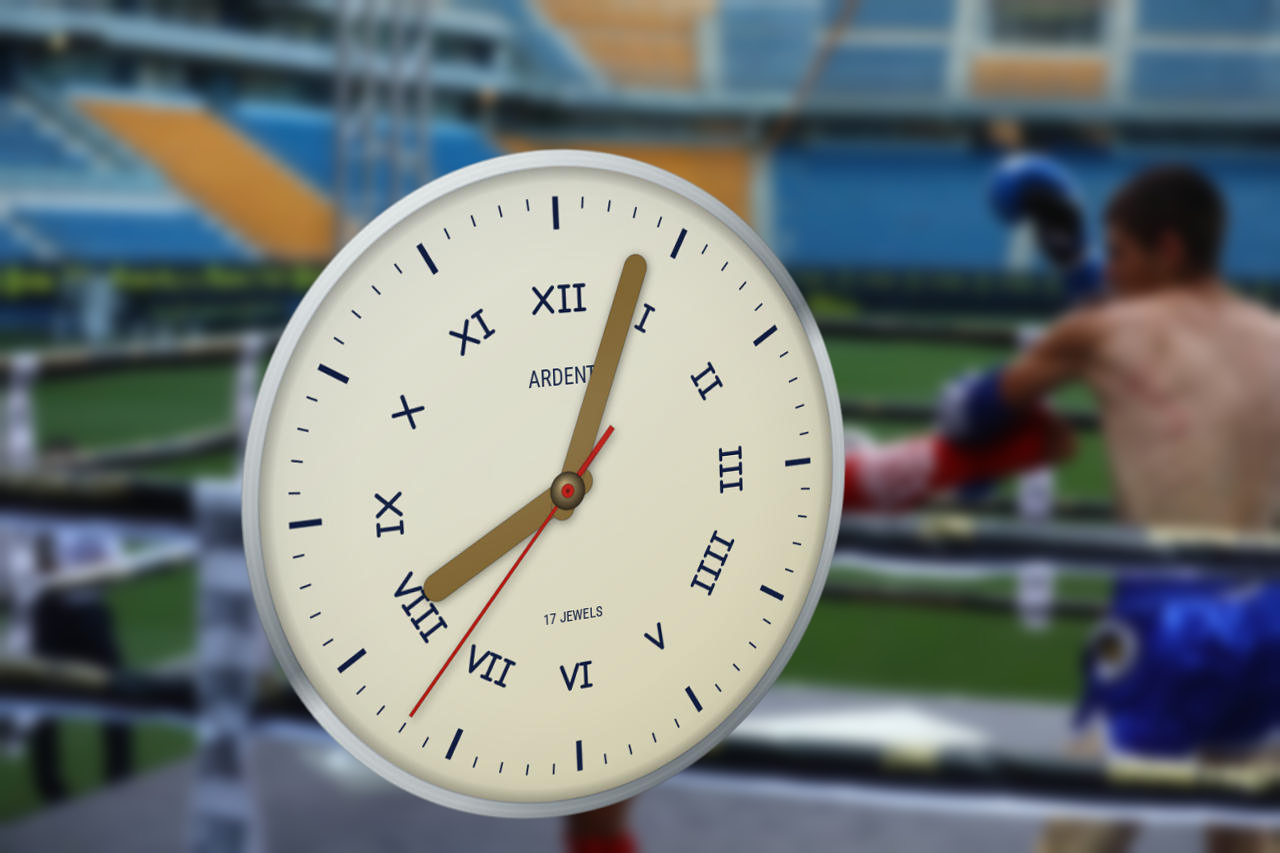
8:03:37
